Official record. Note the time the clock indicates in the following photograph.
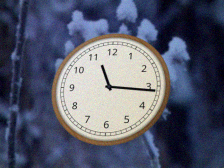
11:16
